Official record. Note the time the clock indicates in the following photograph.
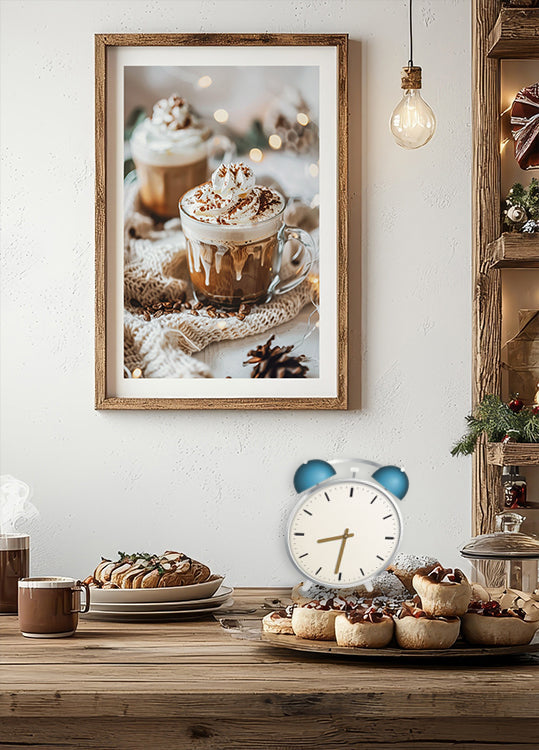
8:31
